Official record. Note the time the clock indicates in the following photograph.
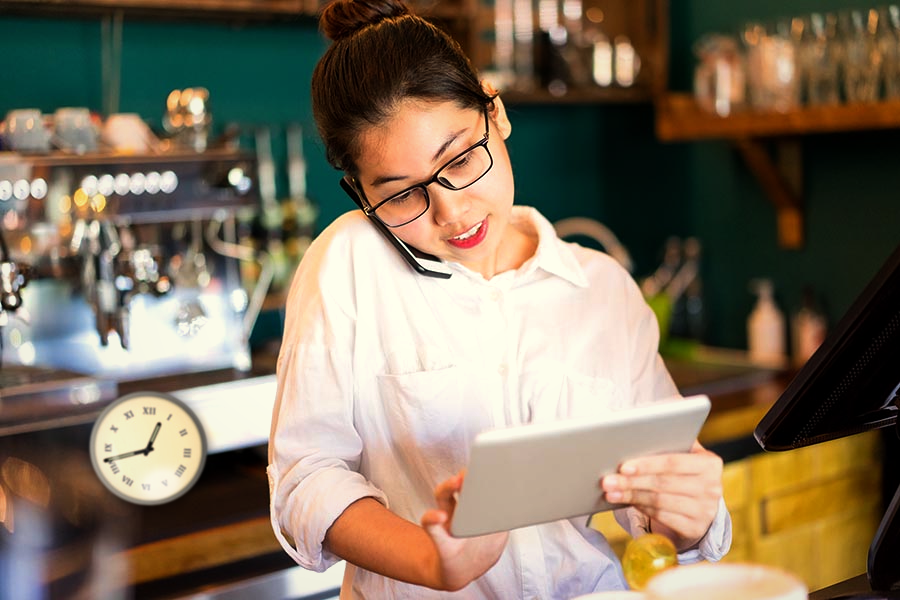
12:42
